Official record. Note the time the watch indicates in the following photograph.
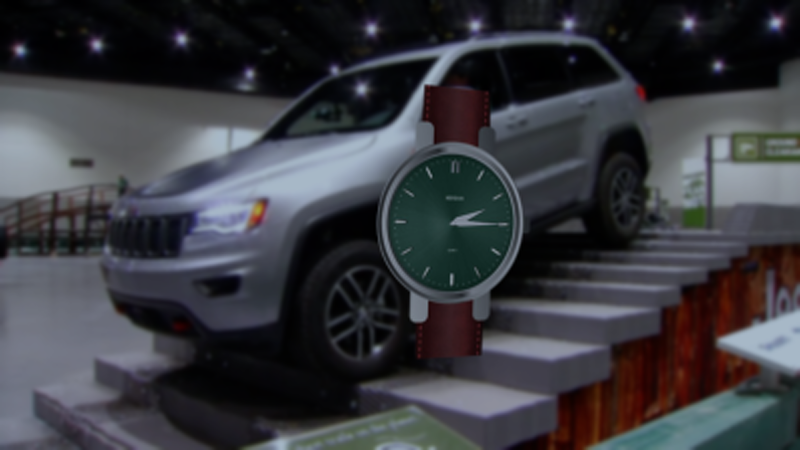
2:15
